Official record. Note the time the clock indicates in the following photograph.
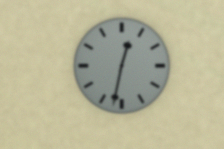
12:32
